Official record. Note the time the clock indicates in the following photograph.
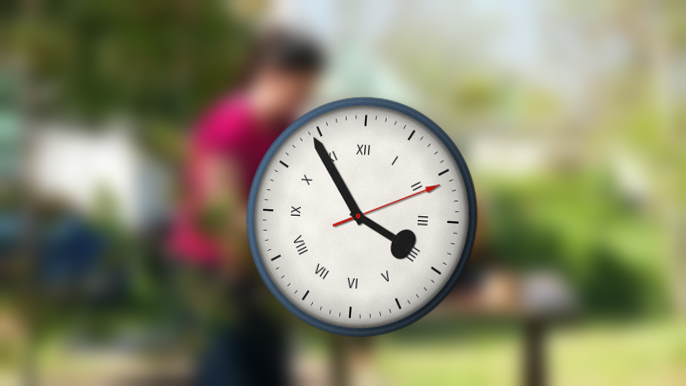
3:54:11
